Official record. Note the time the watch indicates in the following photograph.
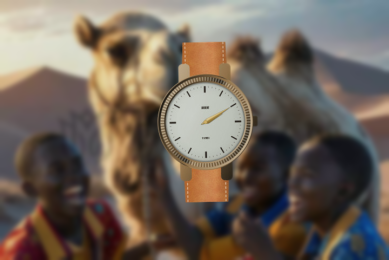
2:10
